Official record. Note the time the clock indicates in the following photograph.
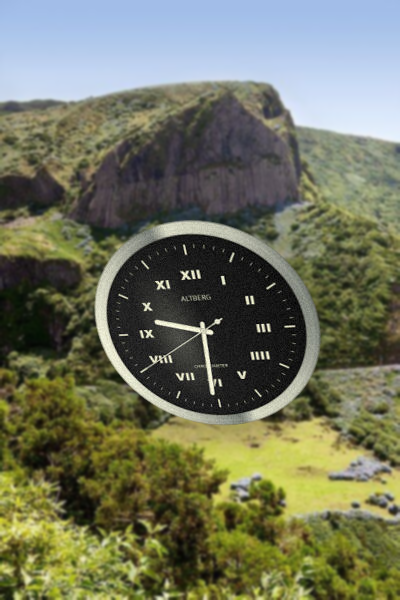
9:30:40
